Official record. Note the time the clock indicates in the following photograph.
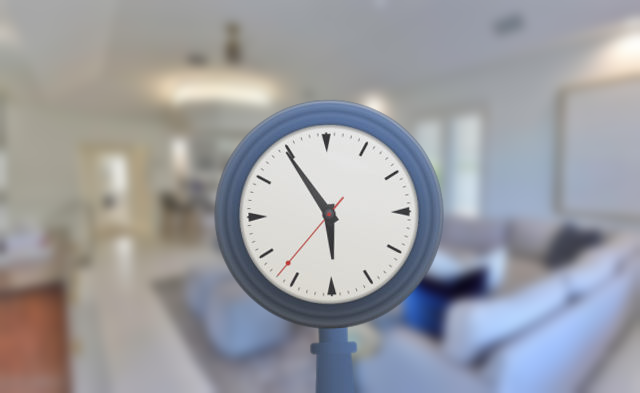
5:54:37
